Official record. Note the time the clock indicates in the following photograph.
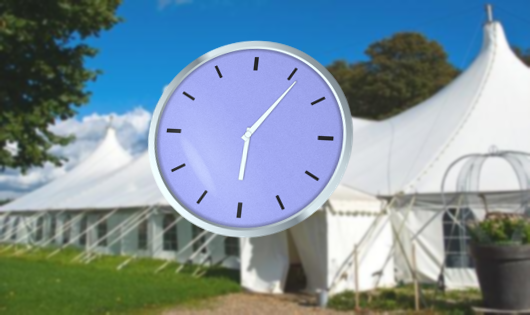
6:06
